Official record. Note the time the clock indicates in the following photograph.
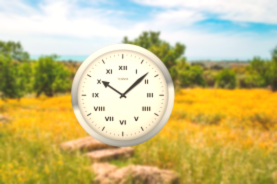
10:08
